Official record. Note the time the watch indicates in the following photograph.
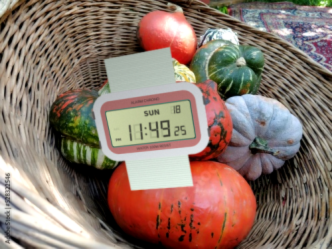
11:49:25
